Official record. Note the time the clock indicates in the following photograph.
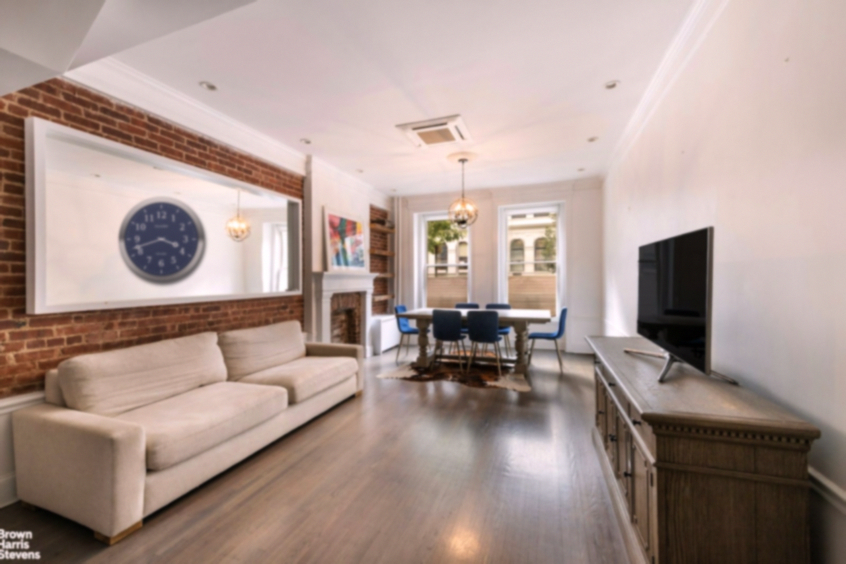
3:42
